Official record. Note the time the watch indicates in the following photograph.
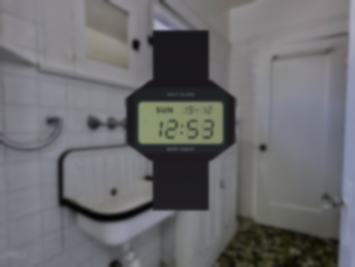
12:53
